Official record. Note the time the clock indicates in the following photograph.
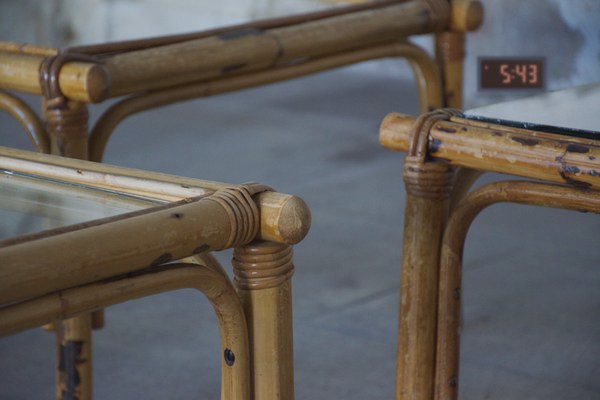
5:43
